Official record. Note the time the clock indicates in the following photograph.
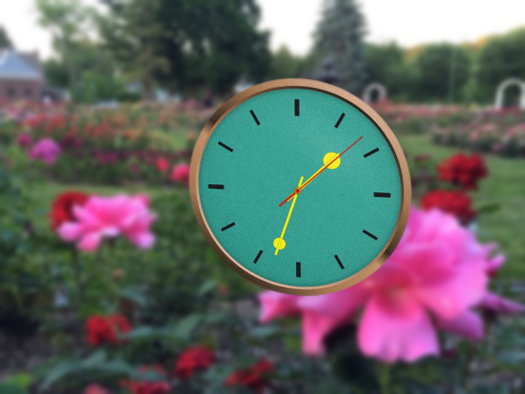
1:33:08
